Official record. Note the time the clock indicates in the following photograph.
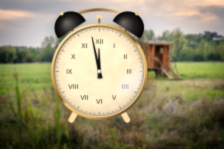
11:58
